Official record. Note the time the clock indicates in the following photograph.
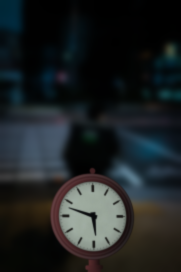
5:48
